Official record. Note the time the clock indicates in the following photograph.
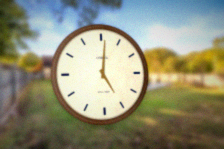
5:01
